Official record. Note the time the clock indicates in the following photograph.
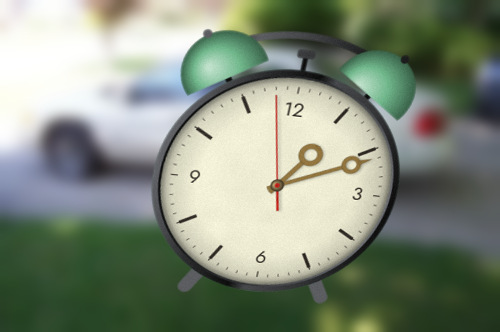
1:10:58
